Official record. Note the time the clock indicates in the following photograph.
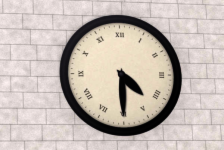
4:30
